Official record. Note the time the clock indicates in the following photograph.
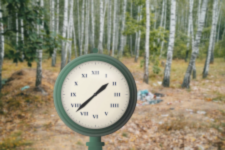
1:38
